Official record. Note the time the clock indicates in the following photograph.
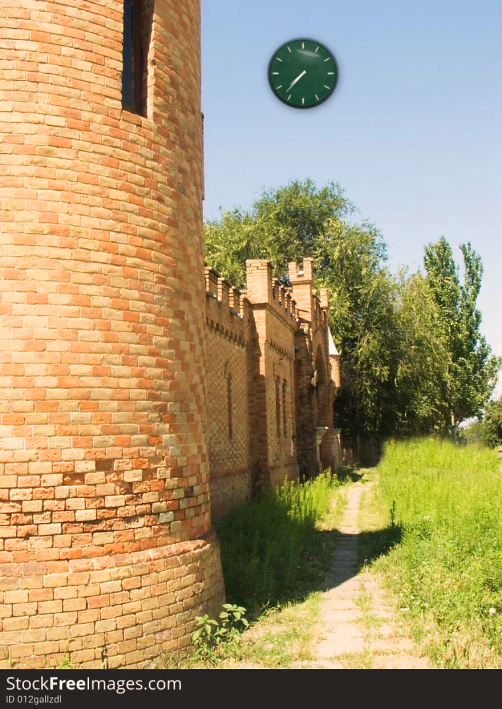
7:37
